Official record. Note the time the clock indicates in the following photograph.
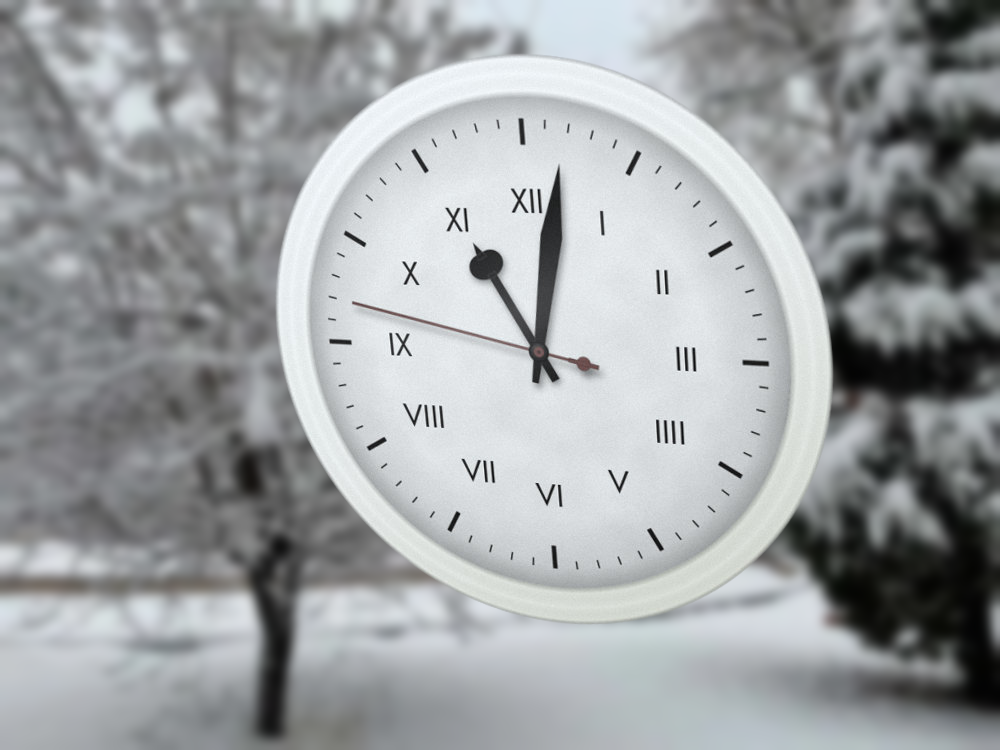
11:01:47
